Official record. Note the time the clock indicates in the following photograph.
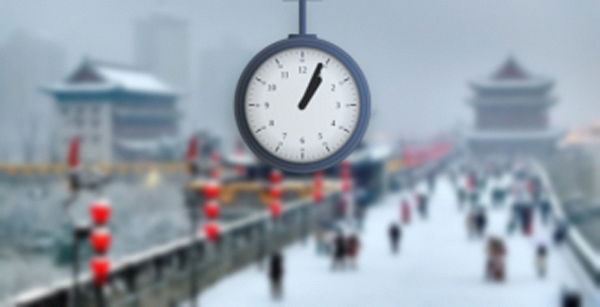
1:04
